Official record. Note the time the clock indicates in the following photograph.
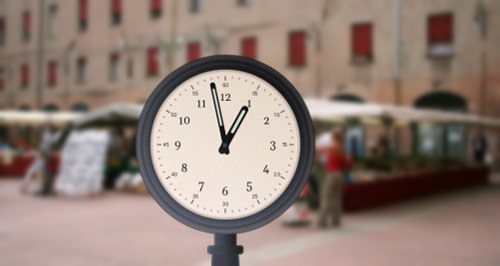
12:58
